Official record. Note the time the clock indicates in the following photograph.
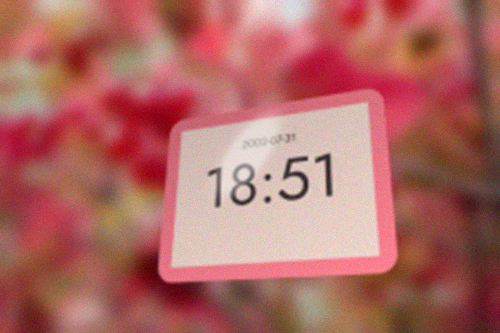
18:51
